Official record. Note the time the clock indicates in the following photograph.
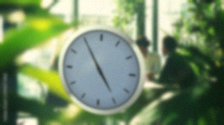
4:55
